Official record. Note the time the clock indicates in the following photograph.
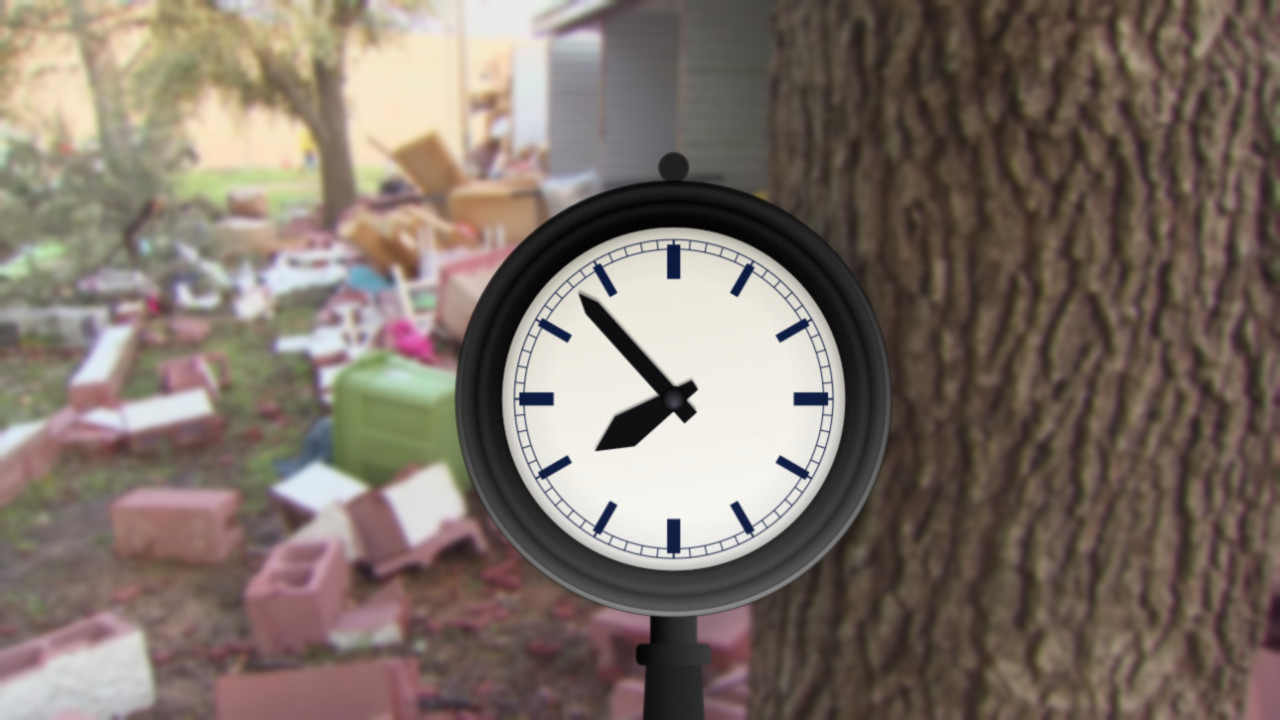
7:53
